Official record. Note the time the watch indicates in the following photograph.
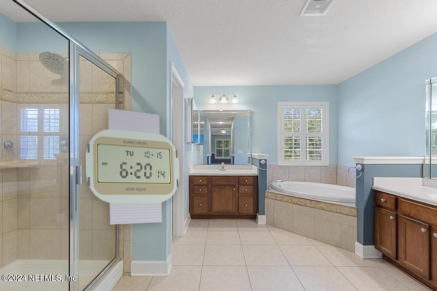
6:20:14
